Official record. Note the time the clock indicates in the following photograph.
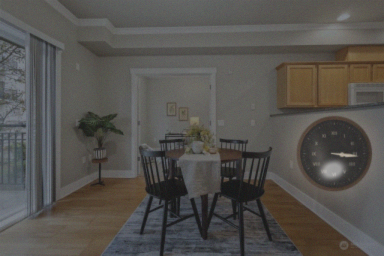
3:16
